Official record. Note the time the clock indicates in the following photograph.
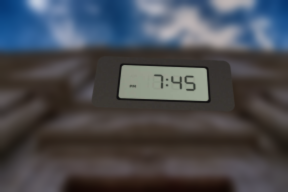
7:45
